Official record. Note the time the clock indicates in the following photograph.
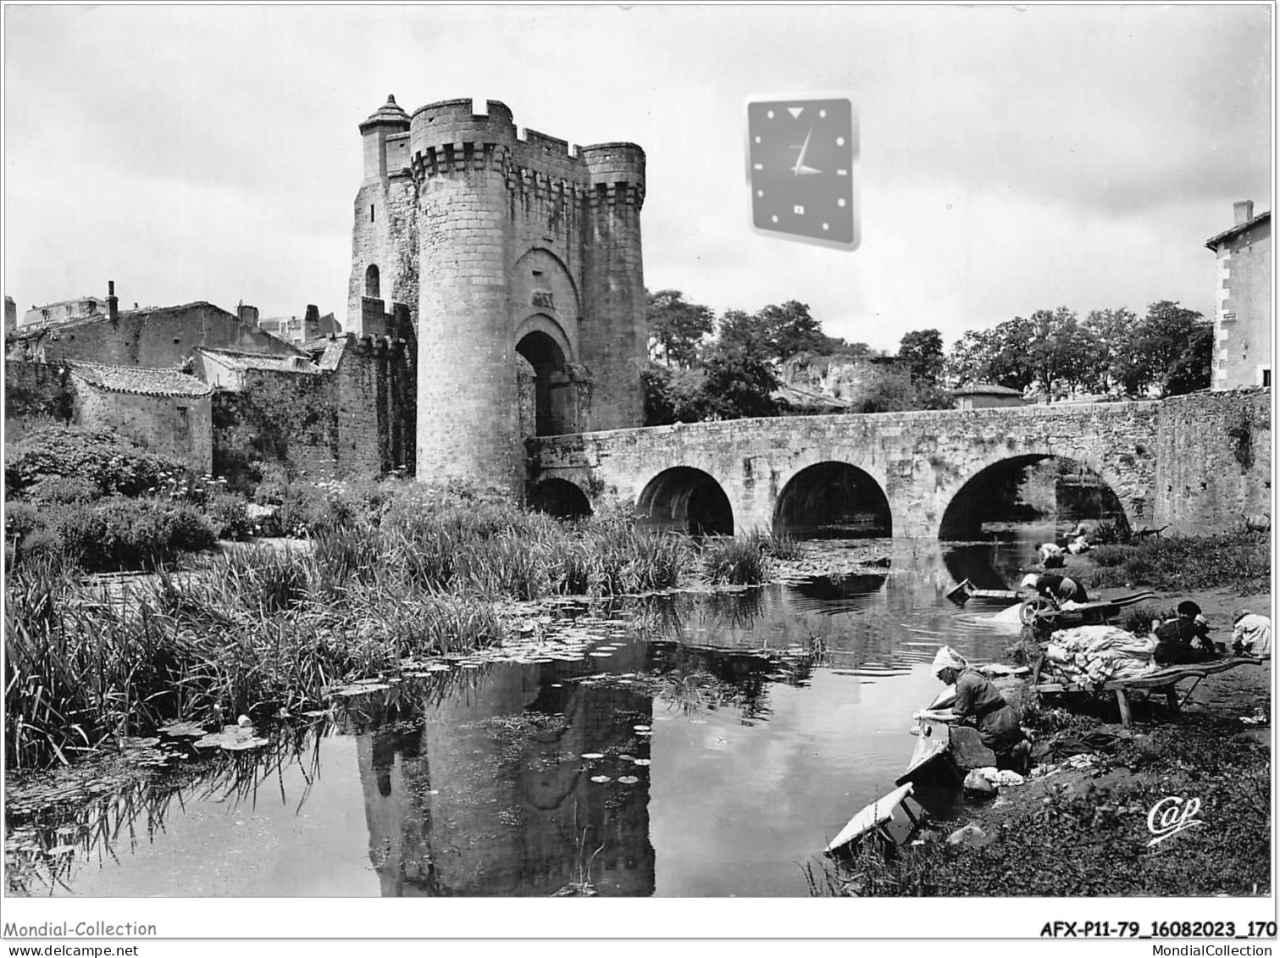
3:04
